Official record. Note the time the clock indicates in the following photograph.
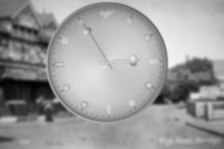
2:55
